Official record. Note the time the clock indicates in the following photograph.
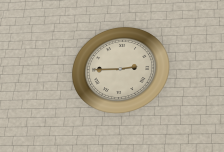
2:45
